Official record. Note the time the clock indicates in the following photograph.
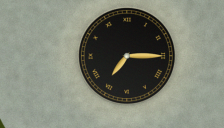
7:15
